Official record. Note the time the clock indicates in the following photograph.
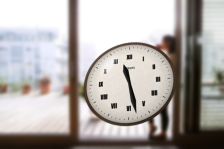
11:28
